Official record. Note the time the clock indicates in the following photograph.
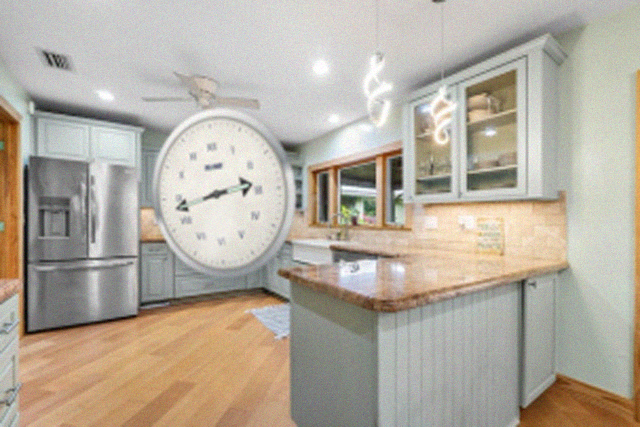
2:43
